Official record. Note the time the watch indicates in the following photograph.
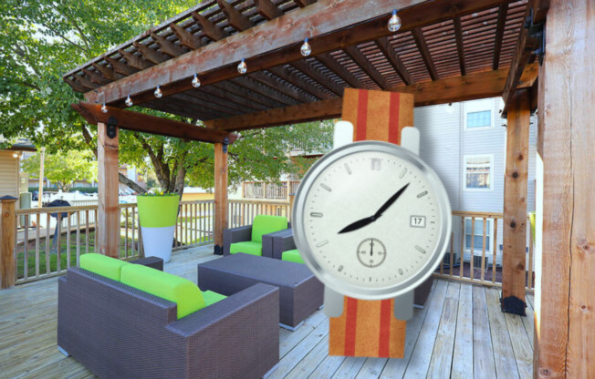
8:07
